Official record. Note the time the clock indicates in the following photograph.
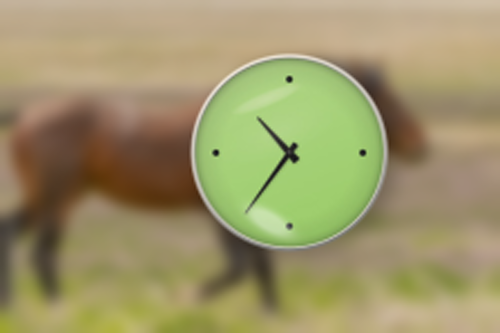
10:36
